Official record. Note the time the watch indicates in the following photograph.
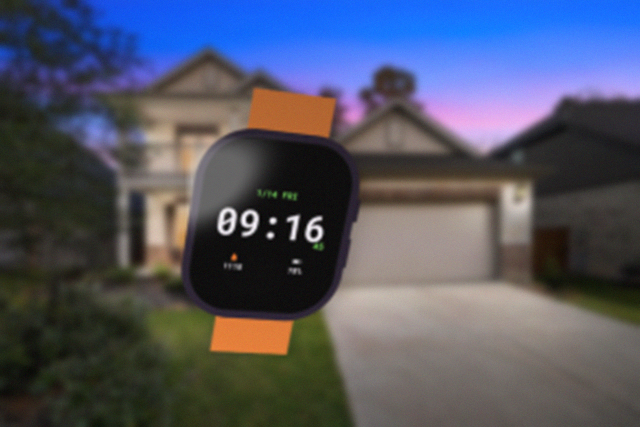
9:16
